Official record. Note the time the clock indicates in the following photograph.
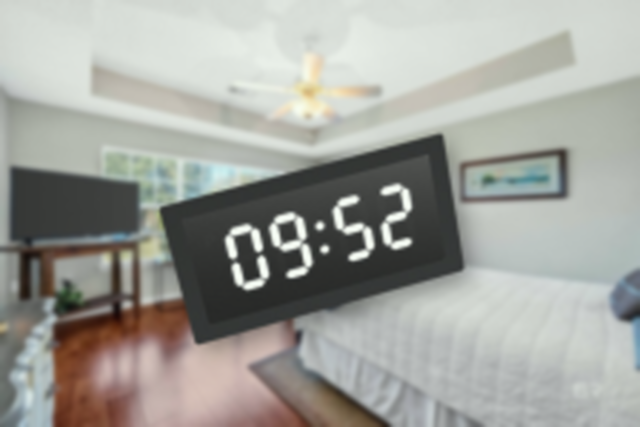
9:52
